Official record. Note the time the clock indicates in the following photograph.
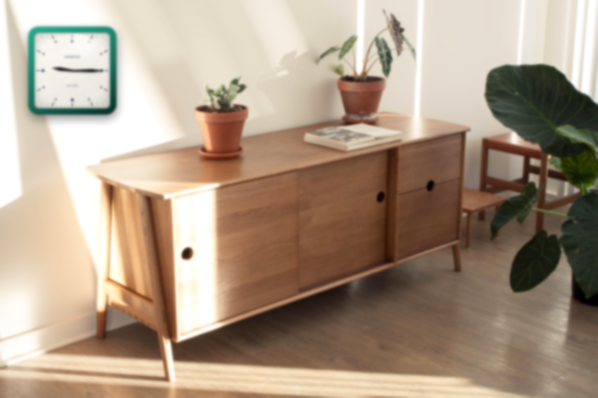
9:15
